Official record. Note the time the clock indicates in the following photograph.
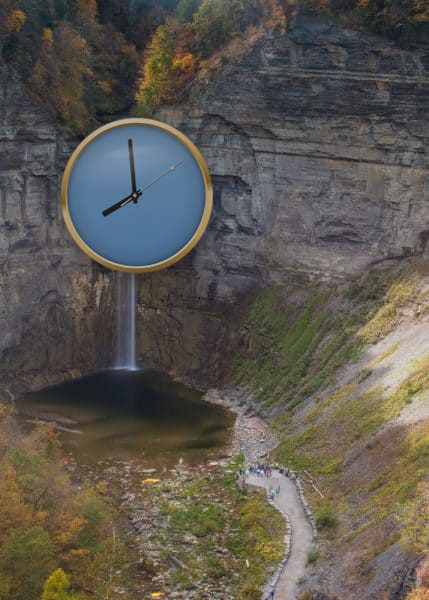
7:59:09
